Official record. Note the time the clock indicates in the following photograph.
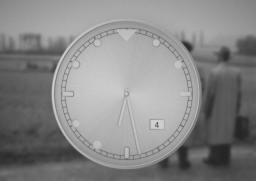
6:28
